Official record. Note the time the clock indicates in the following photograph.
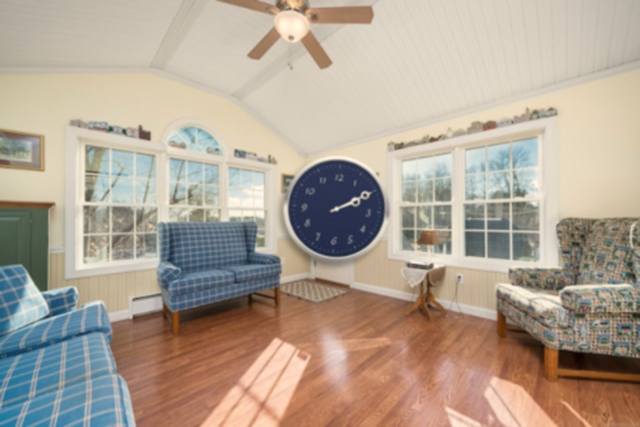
2:10
